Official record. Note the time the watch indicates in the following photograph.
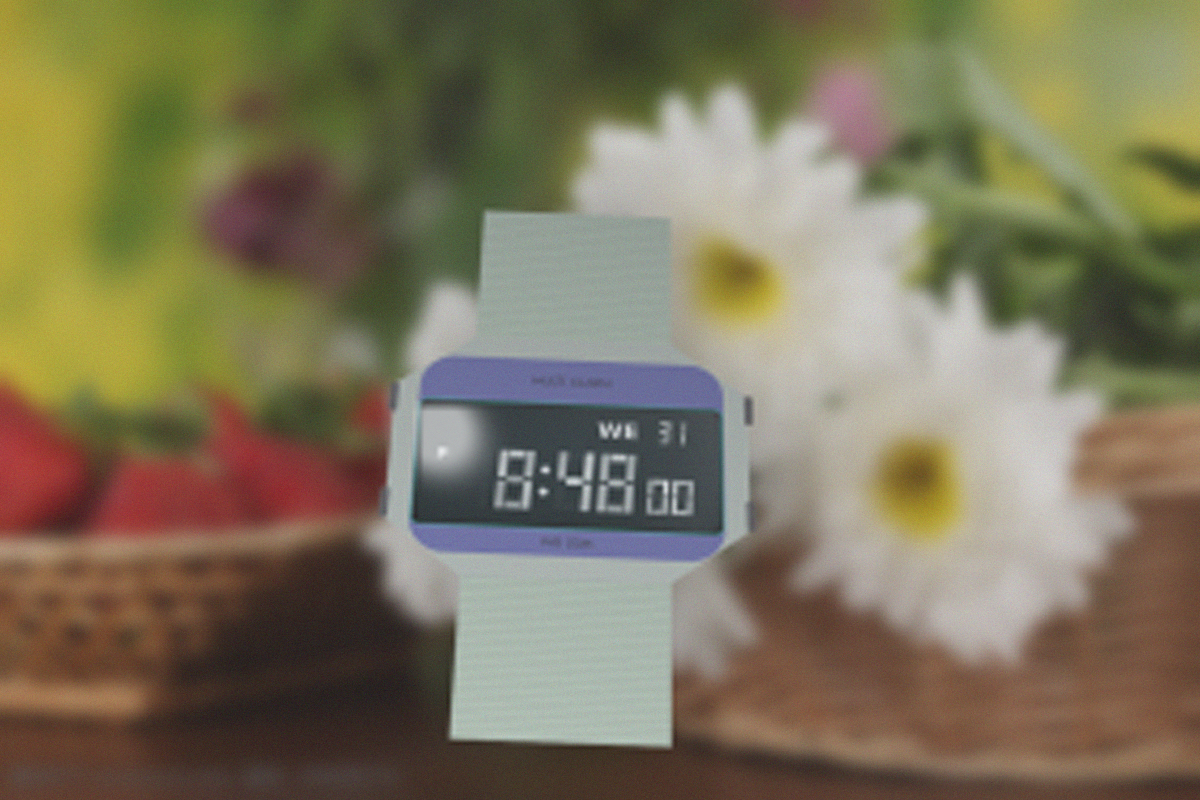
8:48:00
